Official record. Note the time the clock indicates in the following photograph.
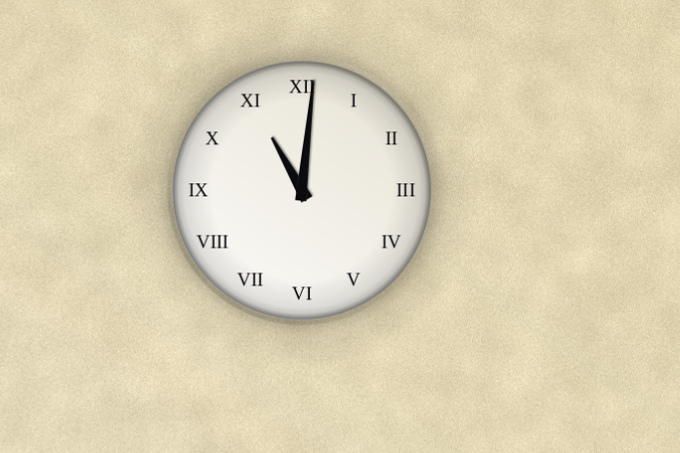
11:01
